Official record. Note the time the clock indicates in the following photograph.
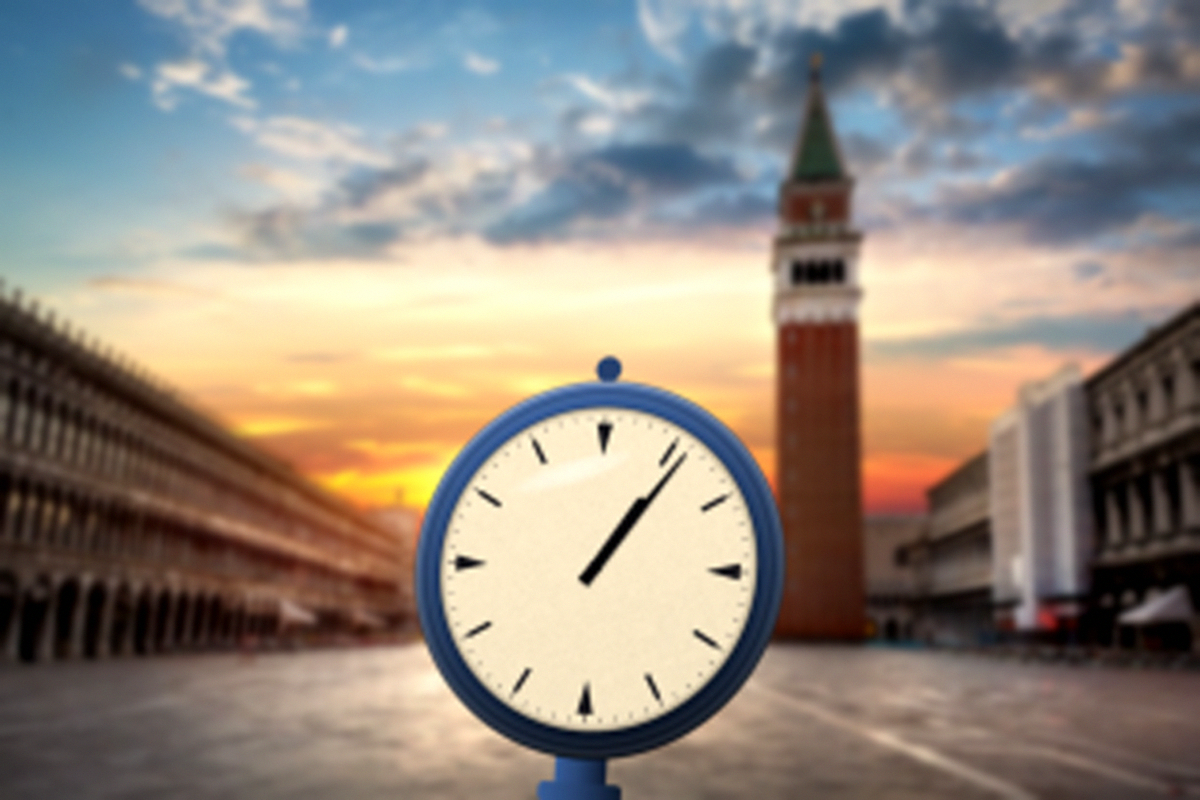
1:06
